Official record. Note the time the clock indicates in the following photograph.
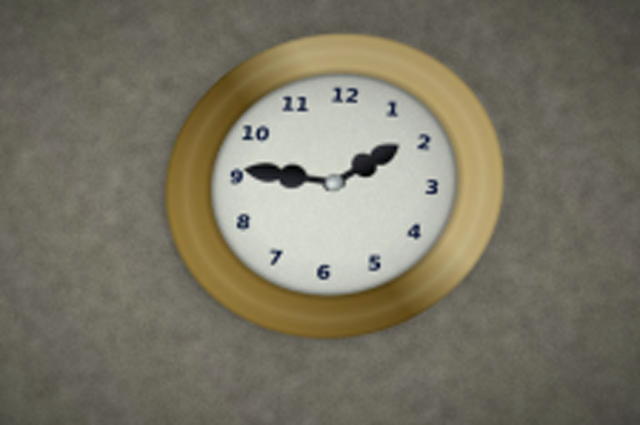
1:46
